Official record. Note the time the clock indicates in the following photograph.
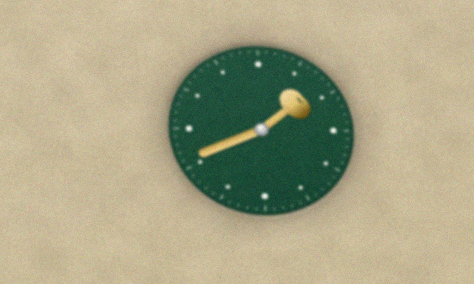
1:41
